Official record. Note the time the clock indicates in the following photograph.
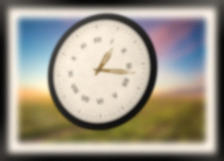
1:17
